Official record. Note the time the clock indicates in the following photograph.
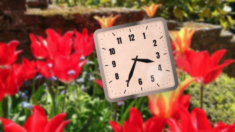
3:35
